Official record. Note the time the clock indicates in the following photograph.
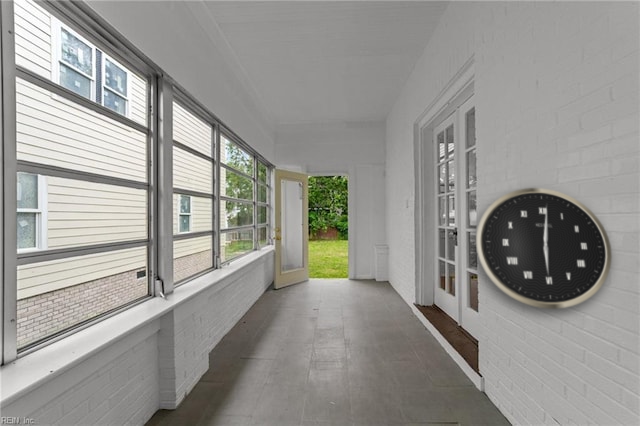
6:01
